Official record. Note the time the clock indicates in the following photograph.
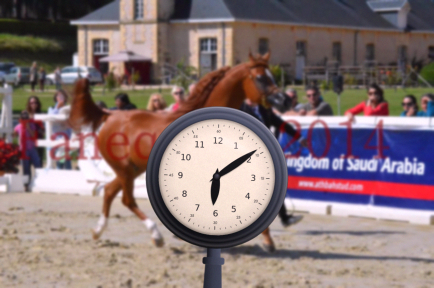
6:09
